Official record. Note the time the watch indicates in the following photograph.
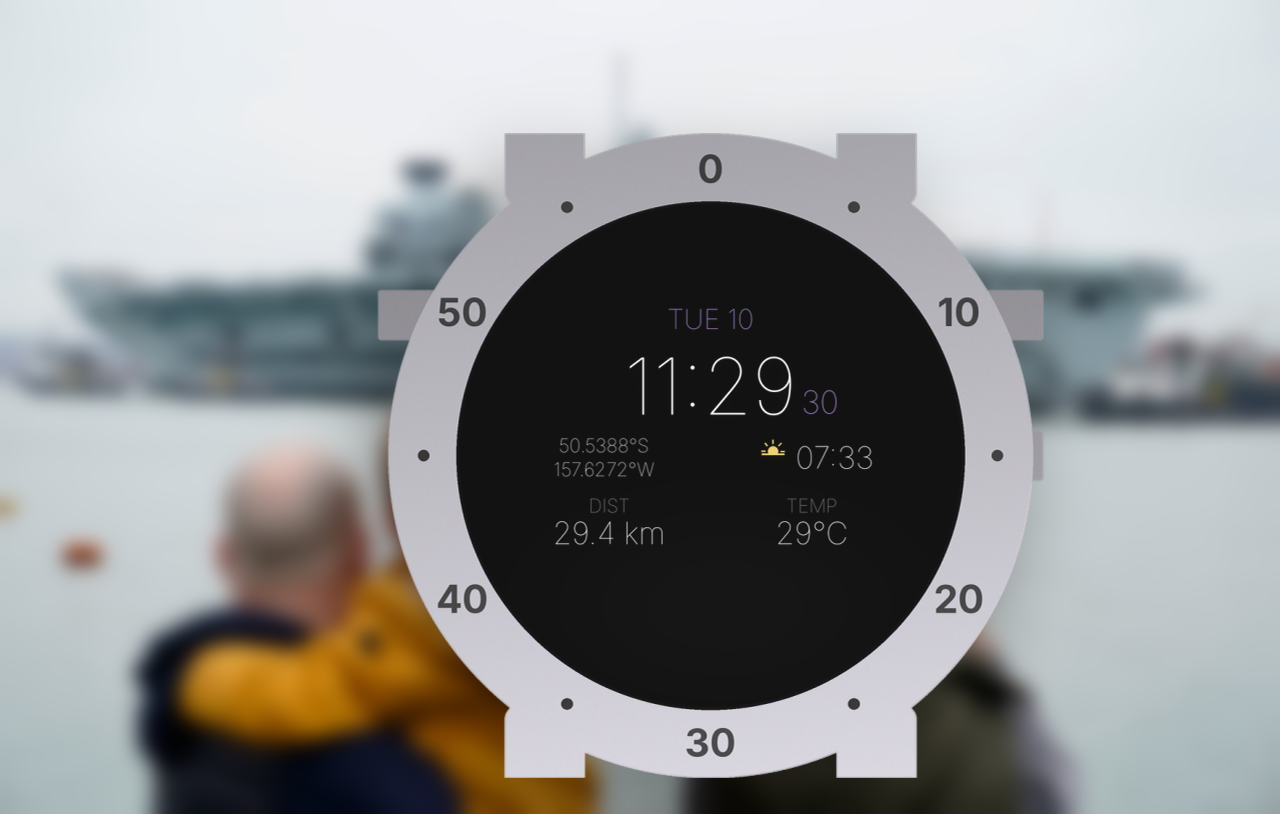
11:29:30
